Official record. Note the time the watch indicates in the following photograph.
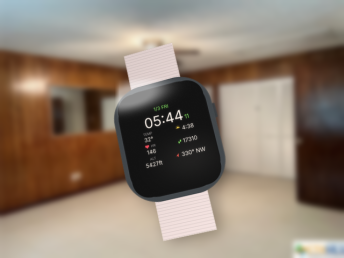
5:44
